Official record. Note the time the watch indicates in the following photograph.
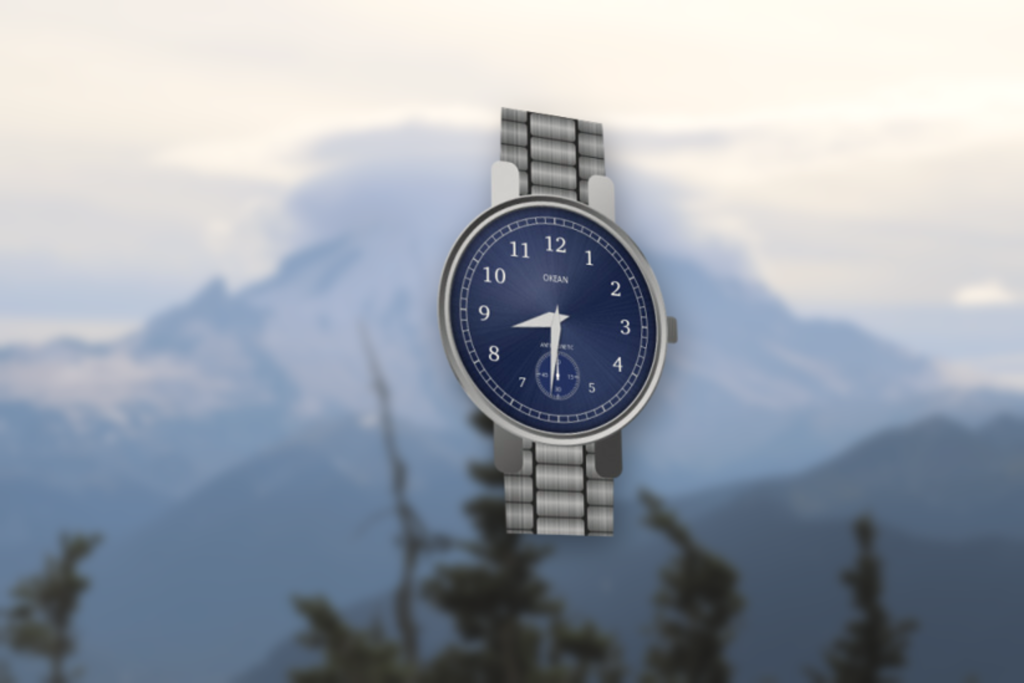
8:31
